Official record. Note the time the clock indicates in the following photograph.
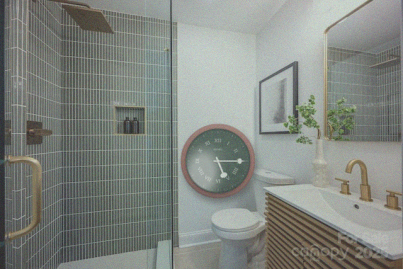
5:15
